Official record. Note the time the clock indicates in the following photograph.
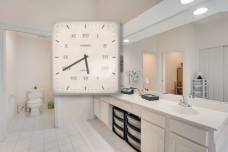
5:40
